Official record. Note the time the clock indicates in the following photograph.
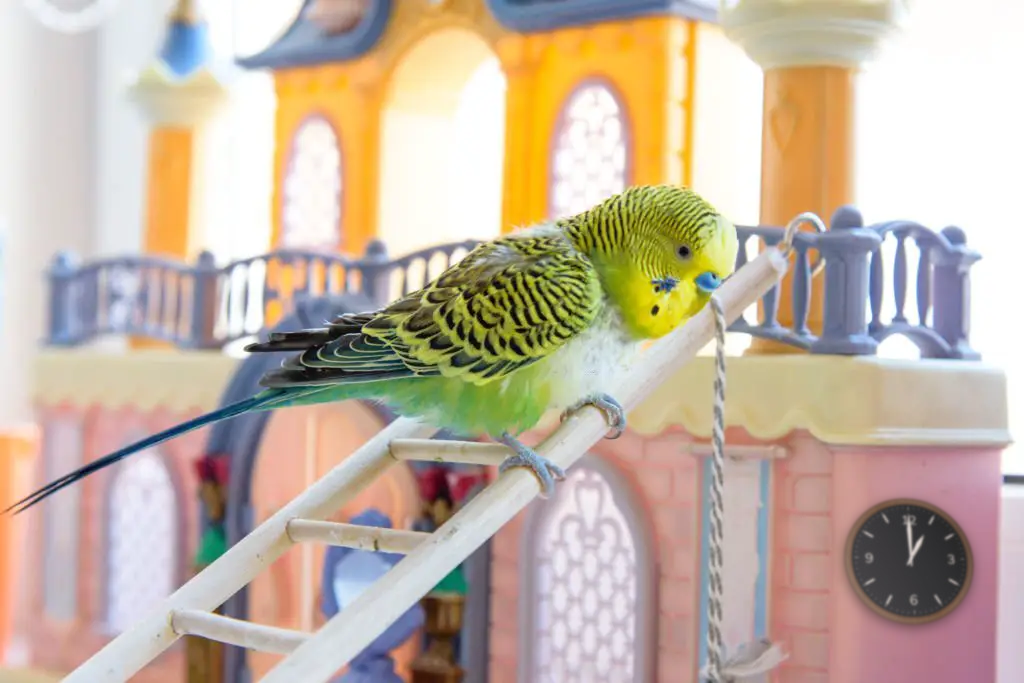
1:00
